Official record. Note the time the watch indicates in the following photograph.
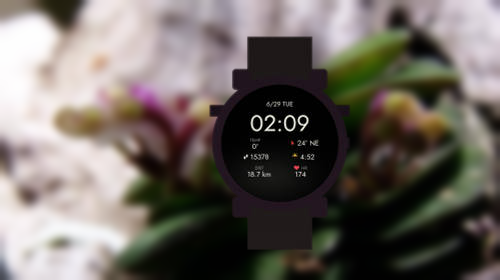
2:09
